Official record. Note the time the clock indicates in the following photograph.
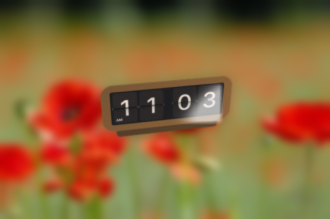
11:03
